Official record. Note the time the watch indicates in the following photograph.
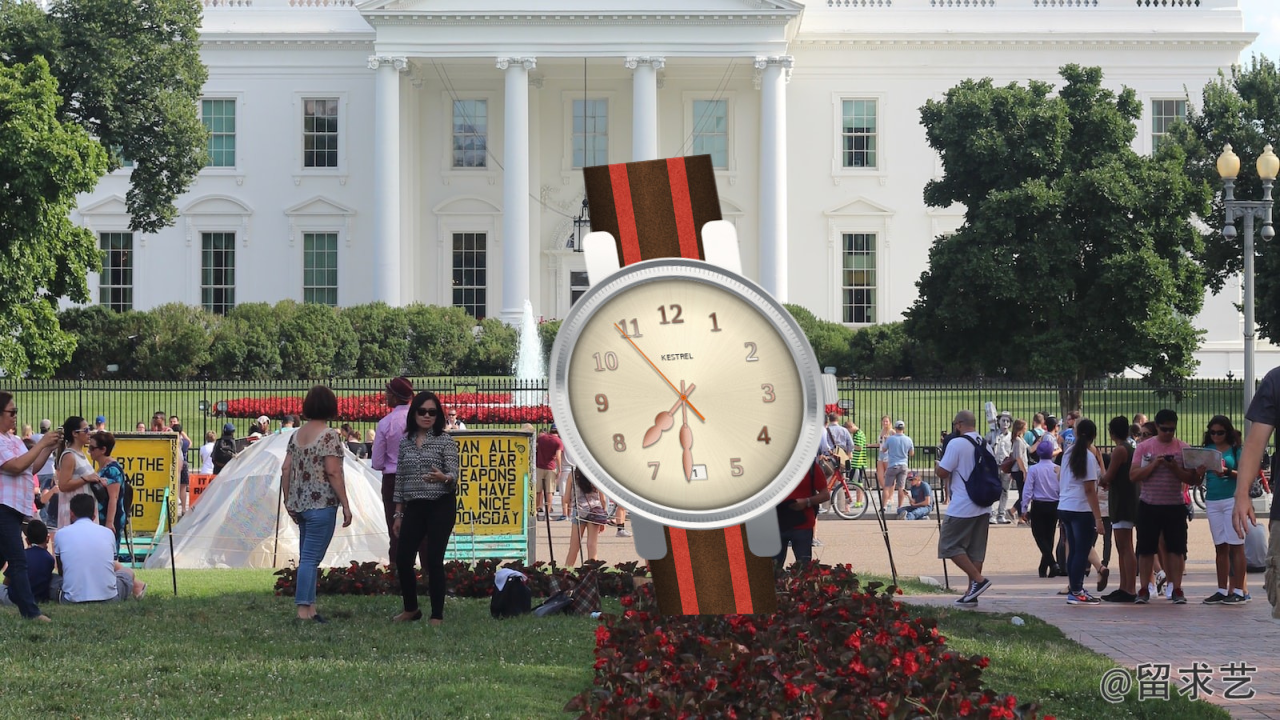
7:30:54
